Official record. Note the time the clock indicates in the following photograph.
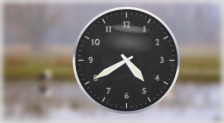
4:40
